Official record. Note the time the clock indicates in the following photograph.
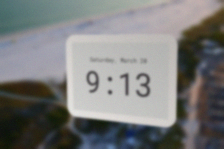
9:13
